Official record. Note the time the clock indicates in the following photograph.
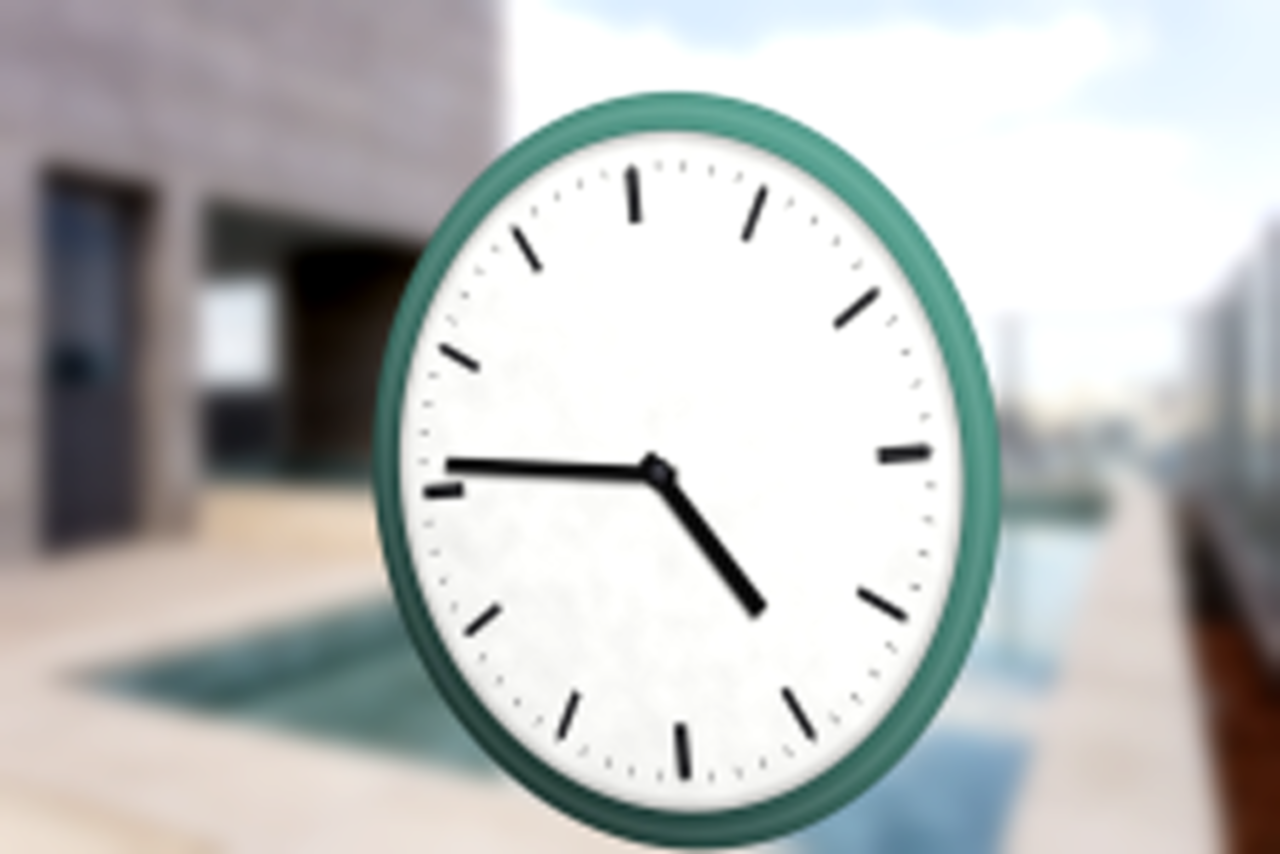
4:46
